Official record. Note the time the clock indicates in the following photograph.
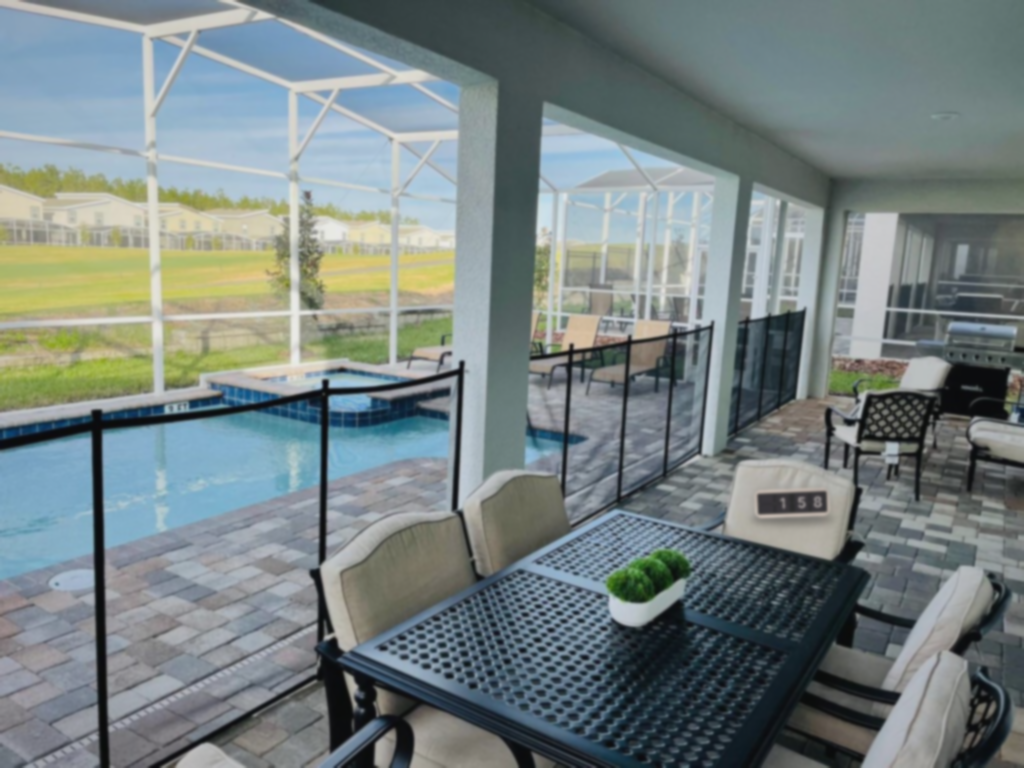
1:58
